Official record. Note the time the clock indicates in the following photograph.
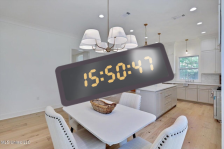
15:50:47
